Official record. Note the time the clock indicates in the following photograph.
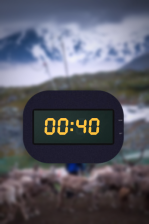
0:40
